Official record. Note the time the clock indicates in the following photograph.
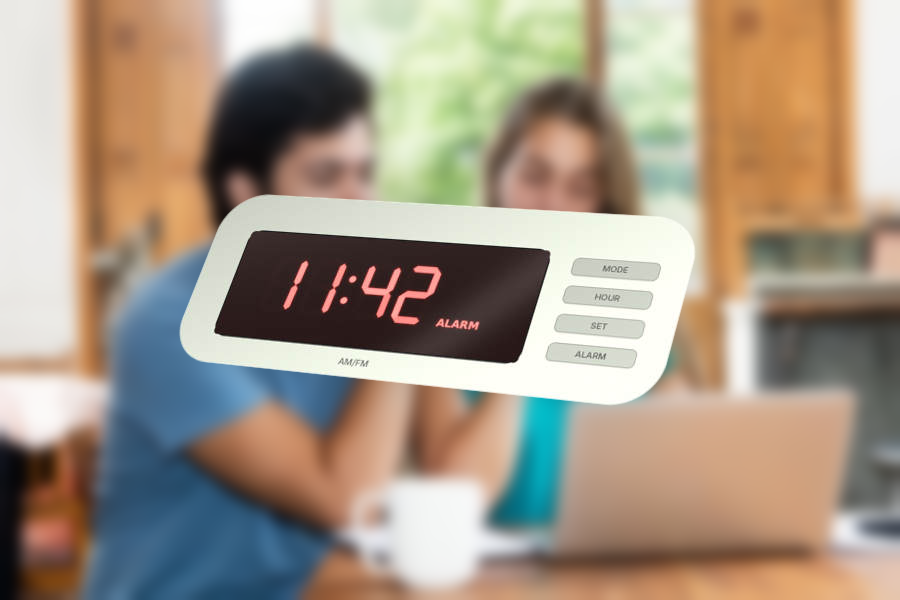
11:42
